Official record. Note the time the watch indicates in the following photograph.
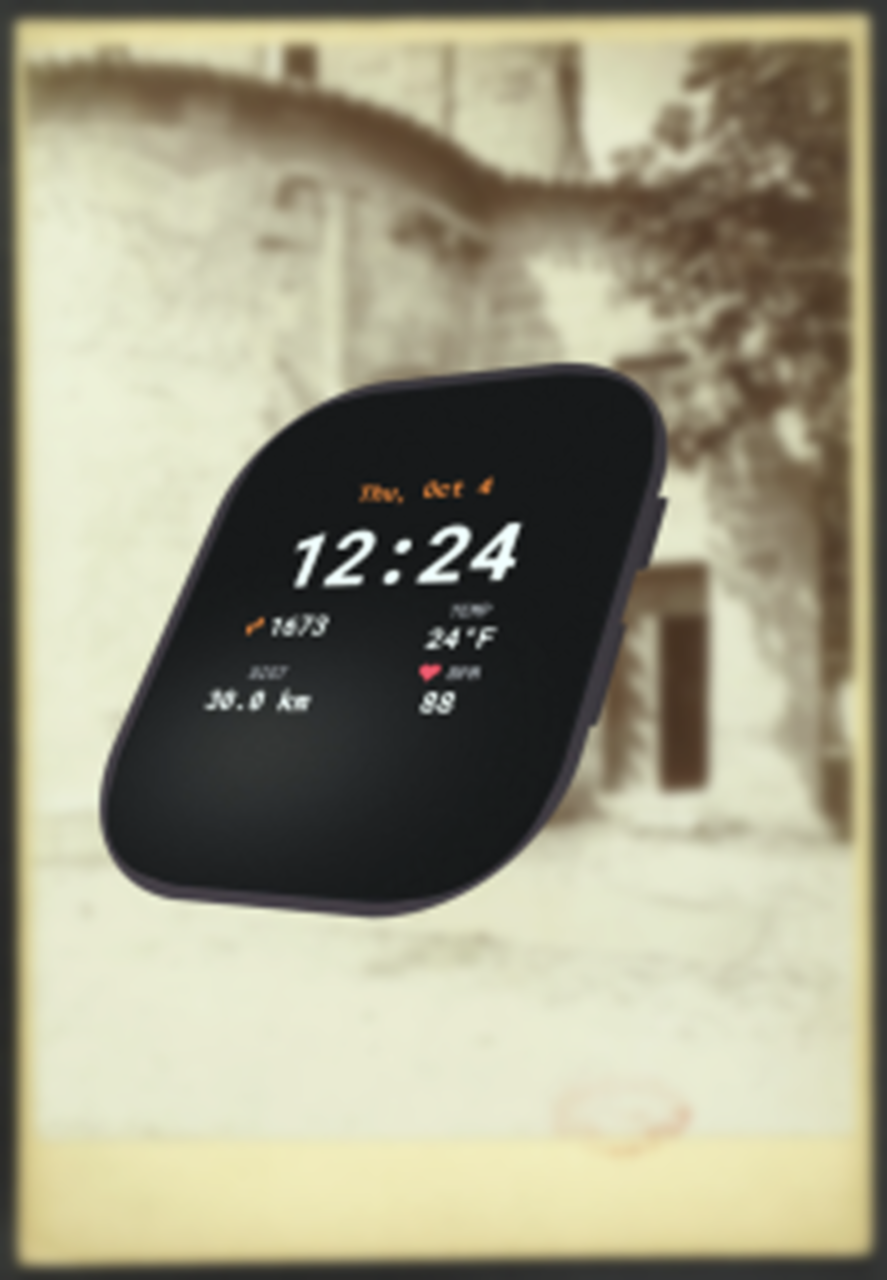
12:24
